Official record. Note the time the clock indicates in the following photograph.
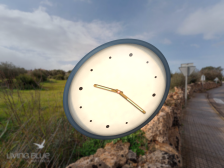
9:20
